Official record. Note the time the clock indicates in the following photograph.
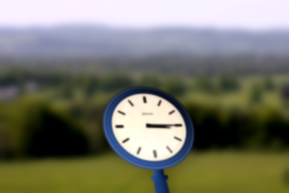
3:15
